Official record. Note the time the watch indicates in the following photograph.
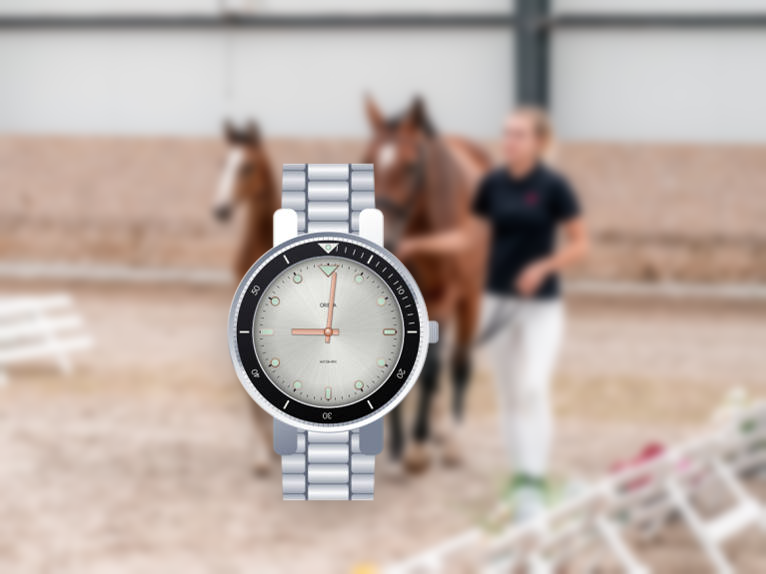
9:01
